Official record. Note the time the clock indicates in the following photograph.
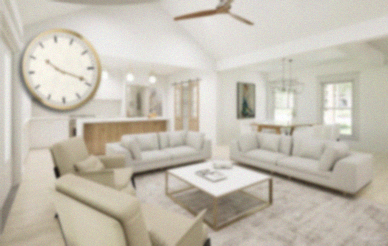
10:19
